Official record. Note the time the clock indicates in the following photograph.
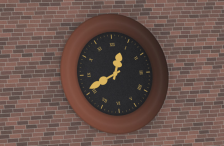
12:41
